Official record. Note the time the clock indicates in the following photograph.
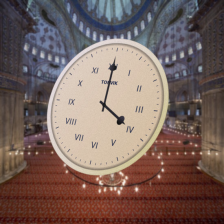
4:00
